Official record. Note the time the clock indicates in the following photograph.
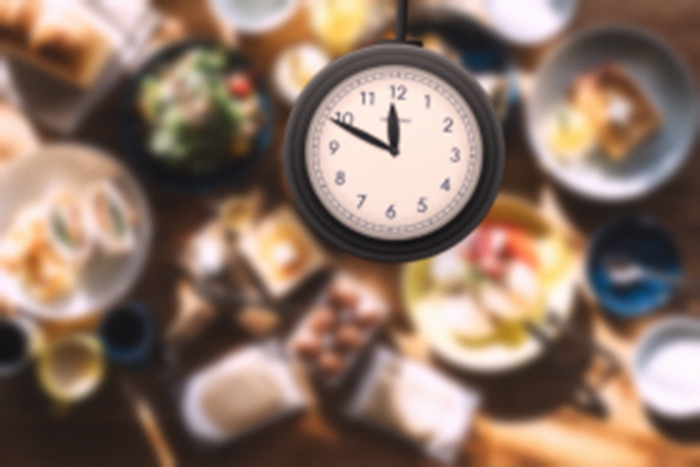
11:49
